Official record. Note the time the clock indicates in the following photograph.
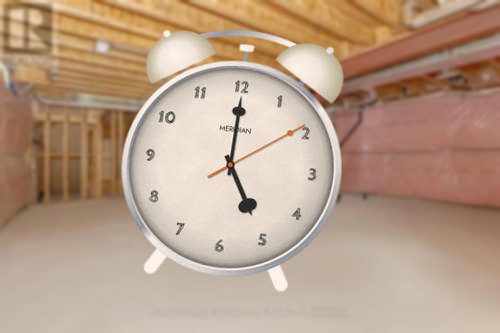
5:00:09
